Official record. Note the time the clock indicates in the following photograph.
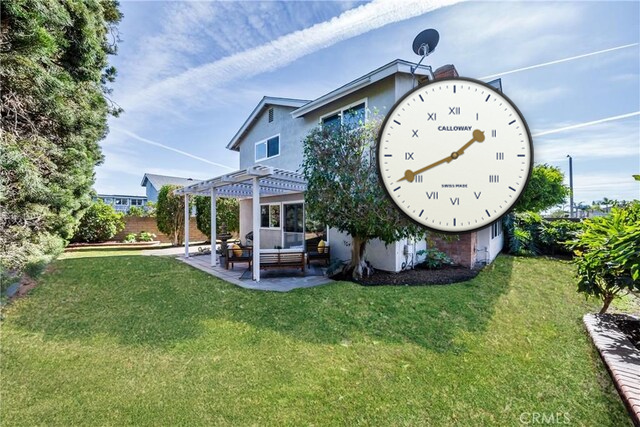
1:41
